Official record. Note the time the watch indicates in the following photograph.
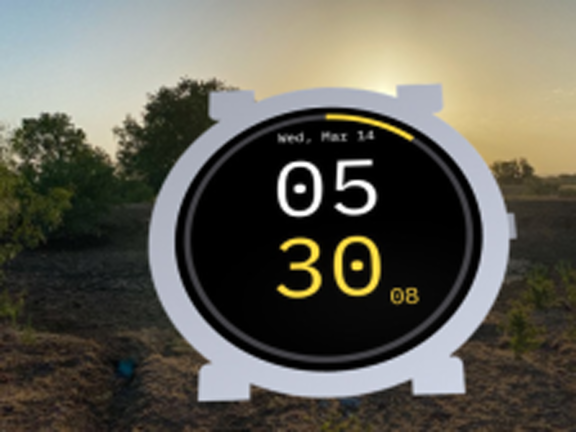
5:30:08
